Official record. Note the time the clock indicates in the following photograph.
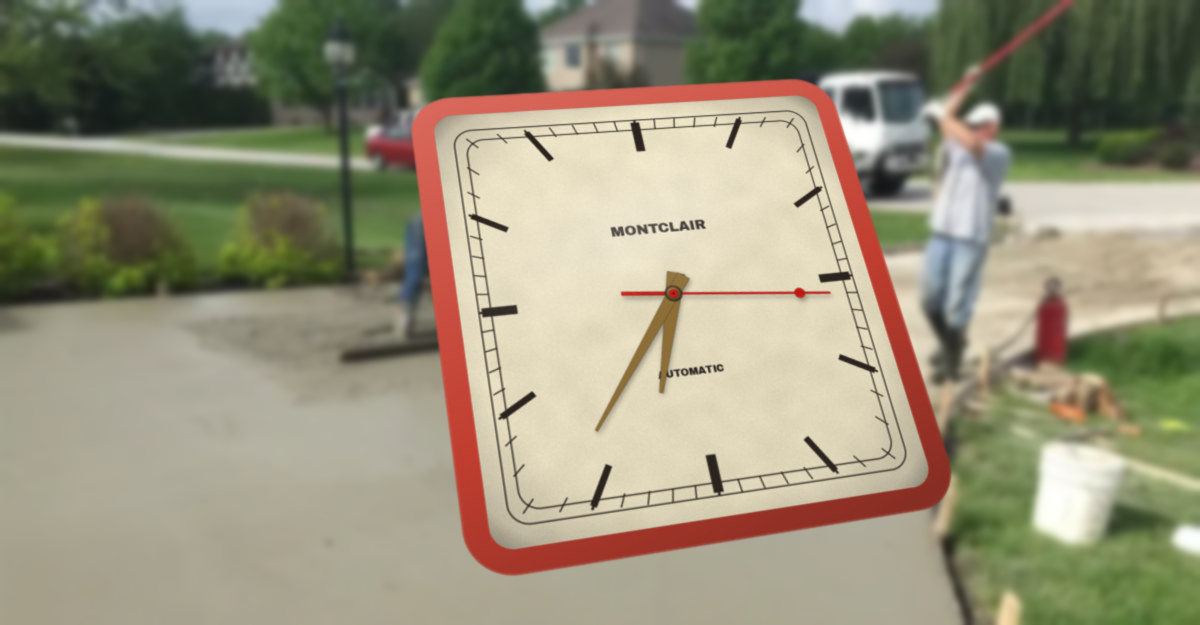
6:36:16
